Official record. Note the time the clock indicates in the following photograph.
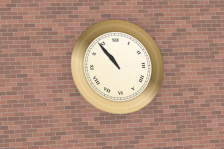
10:54
